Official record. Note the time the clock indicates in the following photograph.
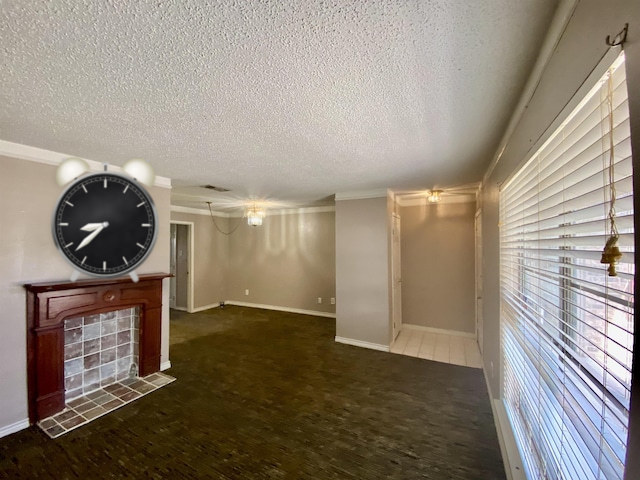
8:38
